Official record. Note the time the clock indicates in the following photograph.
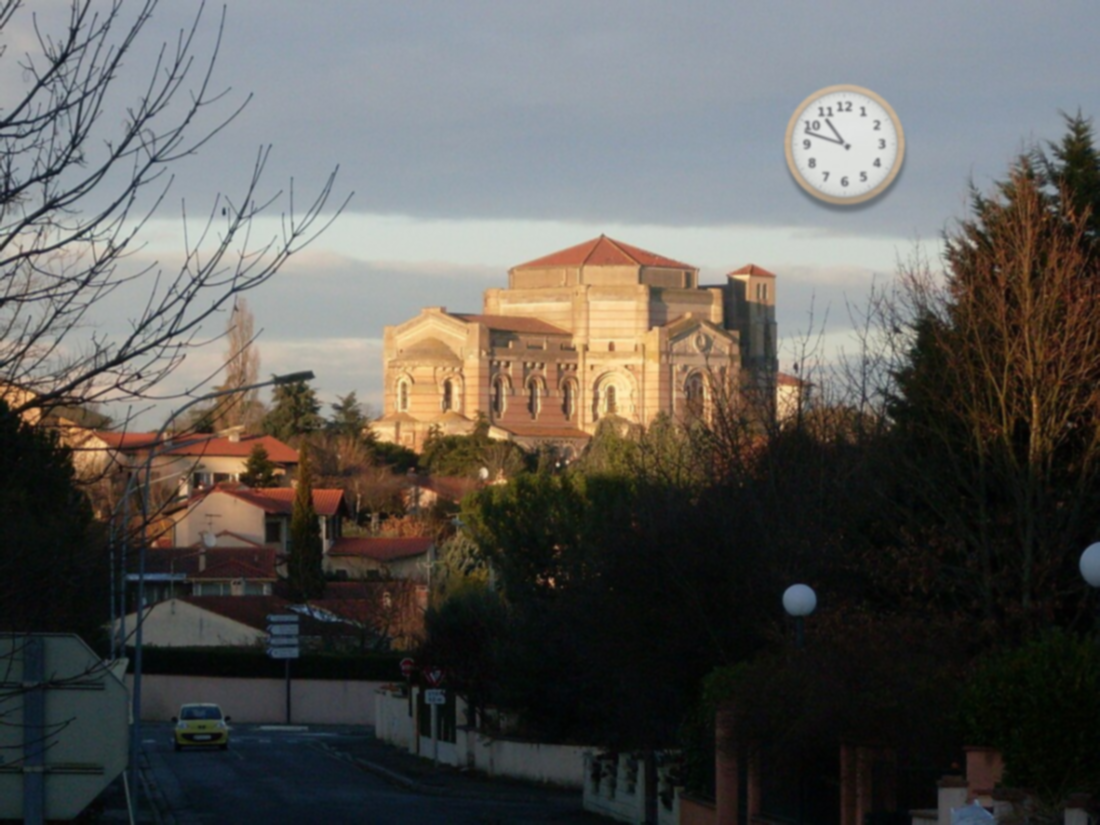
10:48
